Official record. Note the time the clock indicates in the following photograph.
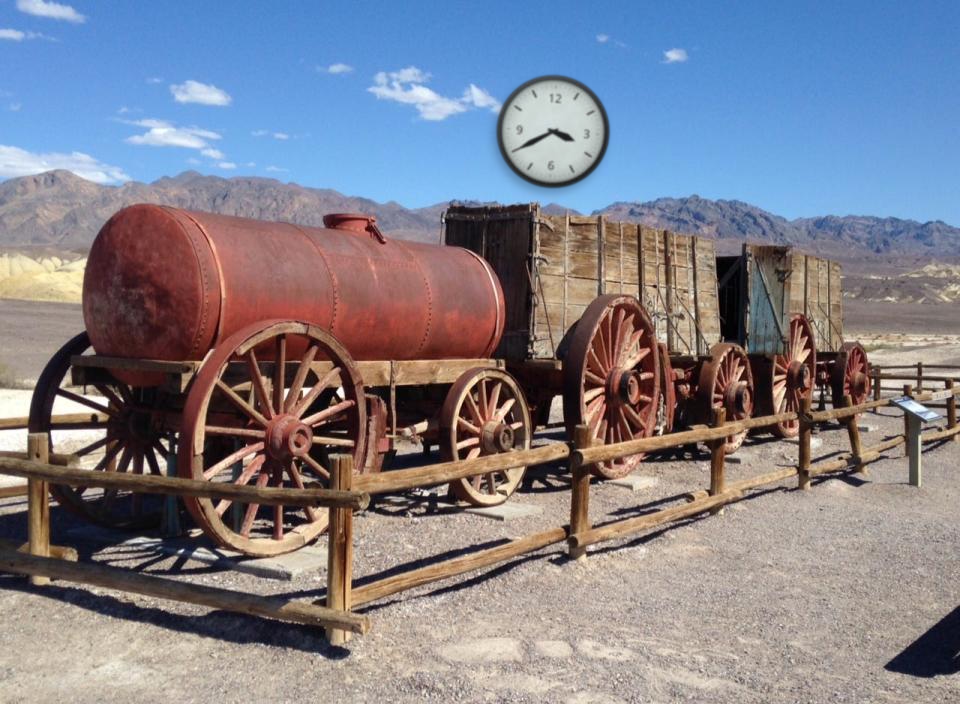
3:40
